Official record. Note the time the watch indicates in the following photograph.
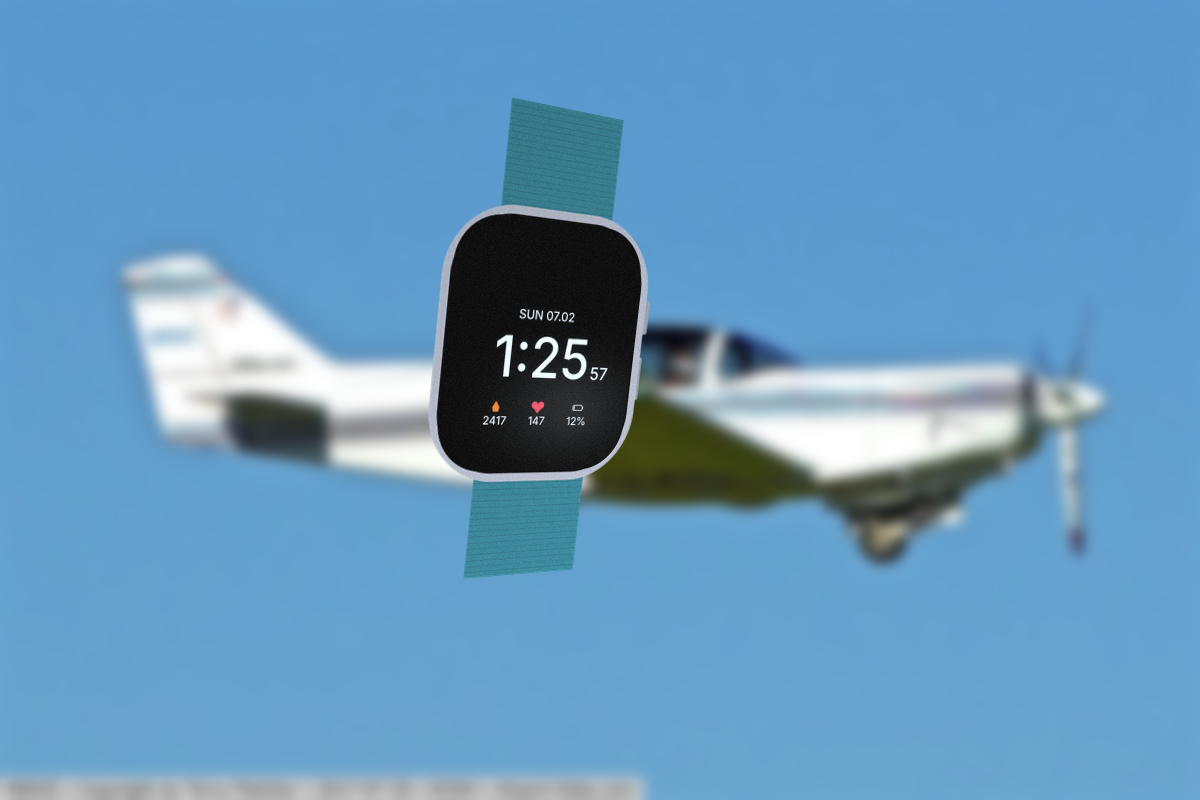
1:25:57
